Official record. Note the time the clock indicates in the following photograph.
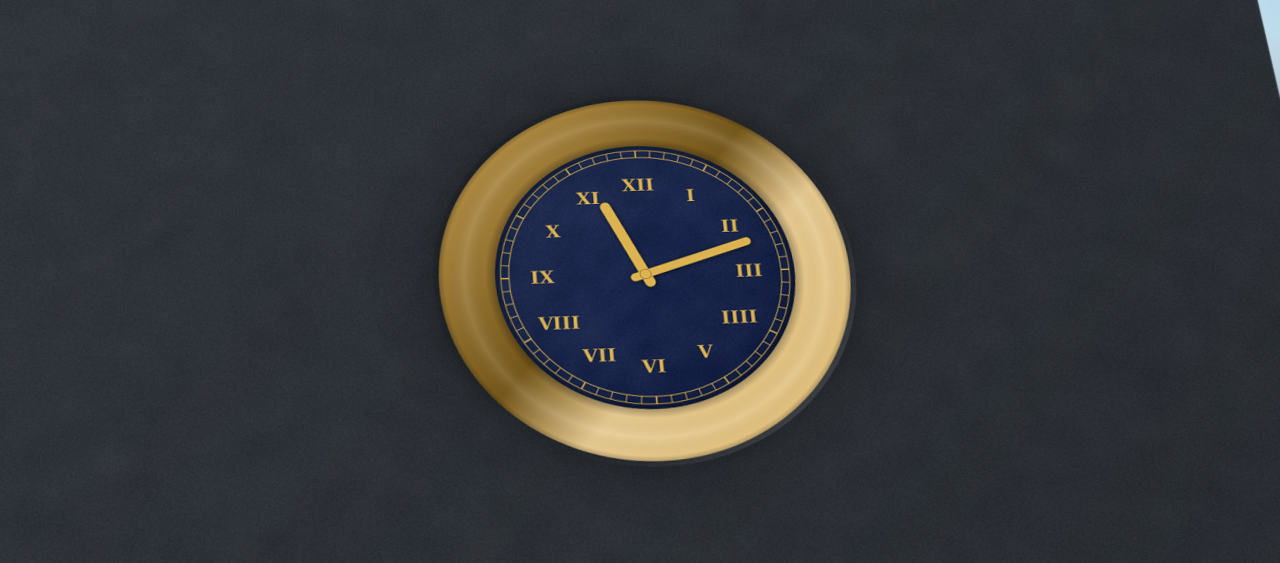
11:12
